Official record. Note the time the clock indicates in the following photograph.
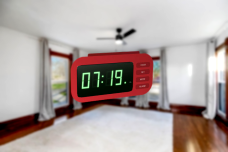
7:19
